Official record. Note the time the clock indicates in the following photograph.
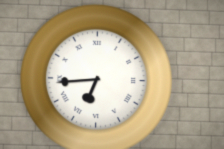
6:44
